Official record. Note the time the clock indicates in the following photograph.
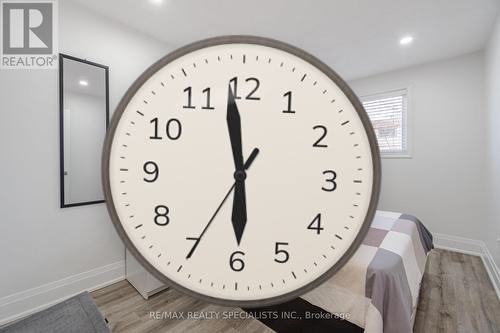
5:58:35
